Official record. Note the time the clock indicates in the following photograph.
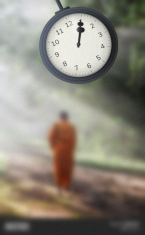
1:05
